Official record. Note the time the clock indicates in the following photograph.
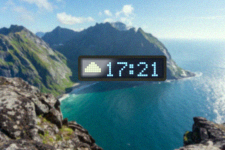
17:21
